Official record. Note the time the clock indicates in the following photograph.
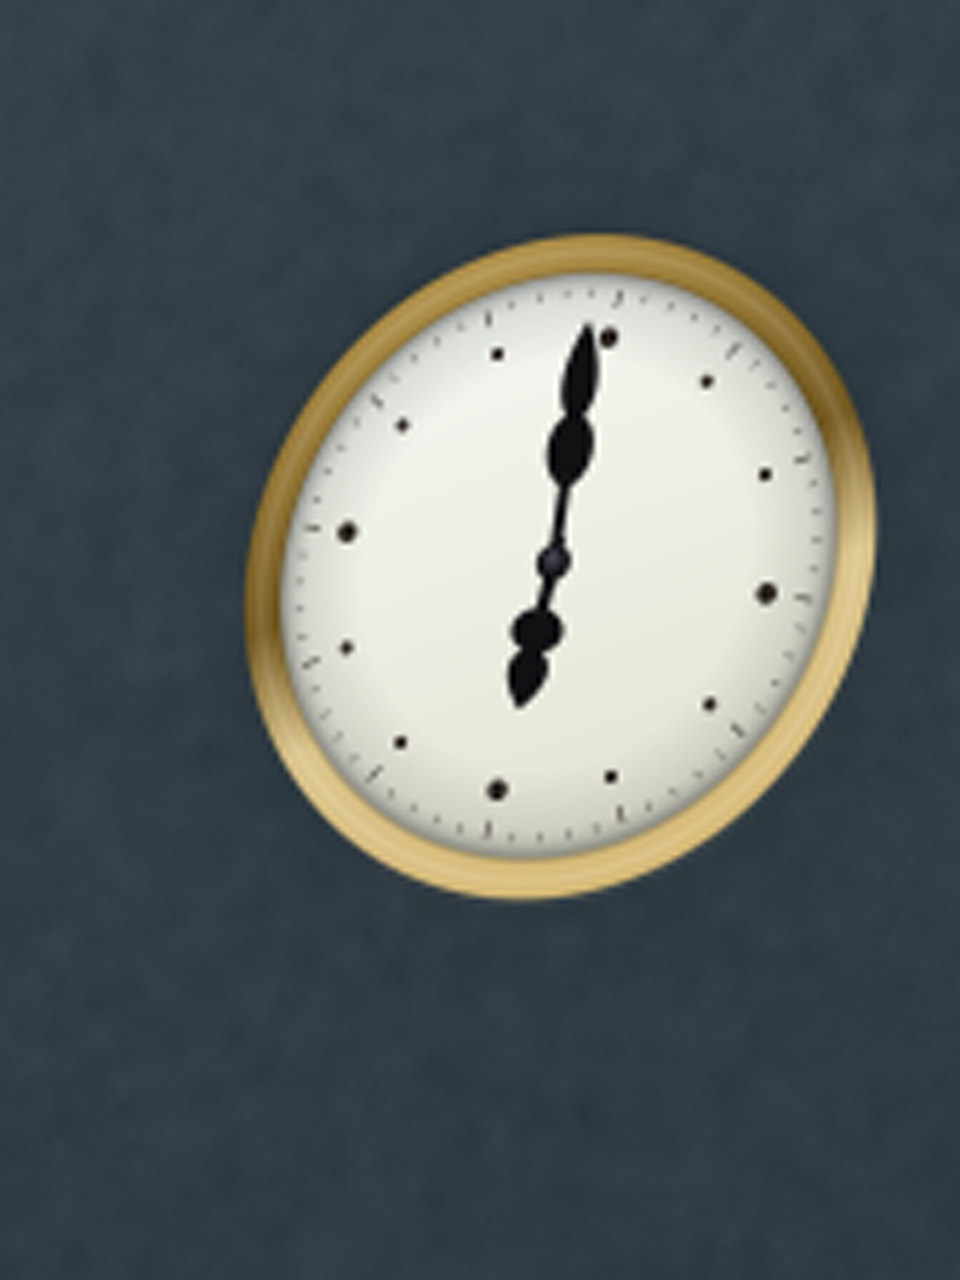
5:59
